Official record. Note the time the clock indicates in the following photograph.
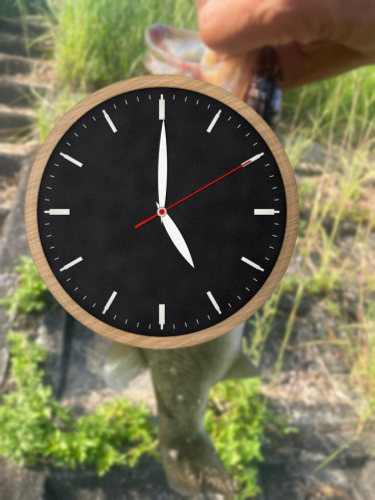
5:00:10
